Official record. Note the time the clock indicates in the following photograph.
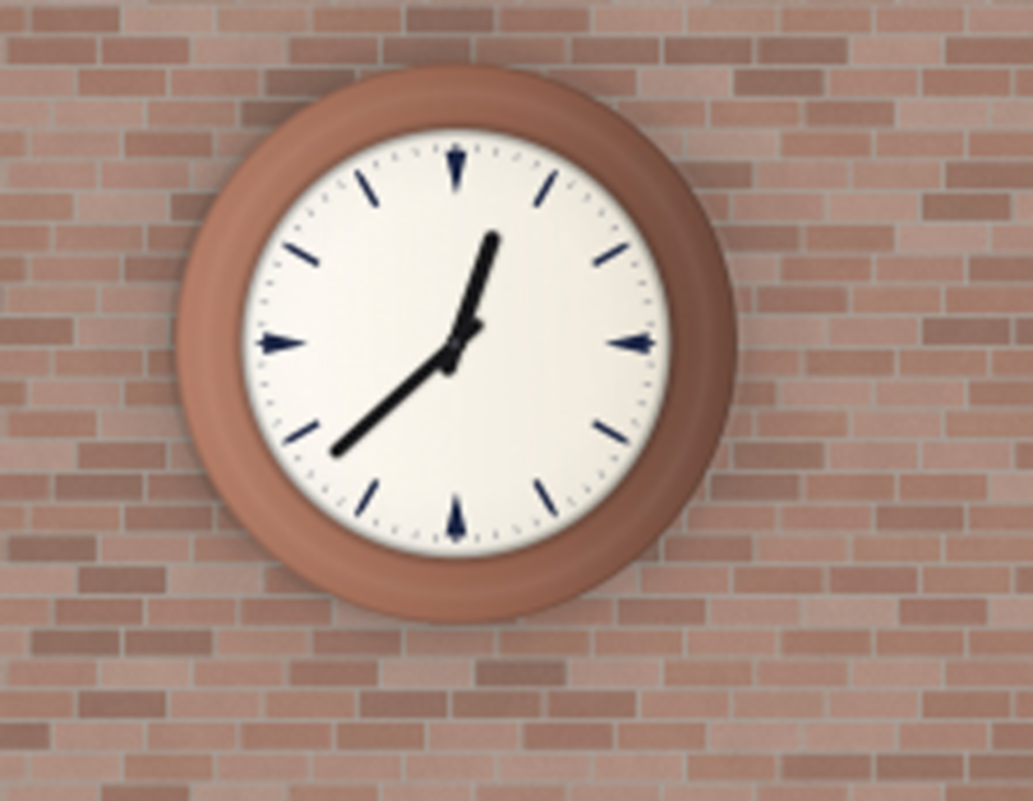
12:38
